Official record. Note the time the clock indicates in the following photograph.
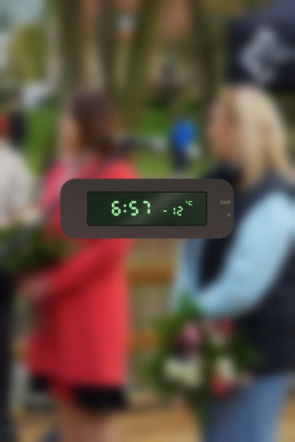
6:57
